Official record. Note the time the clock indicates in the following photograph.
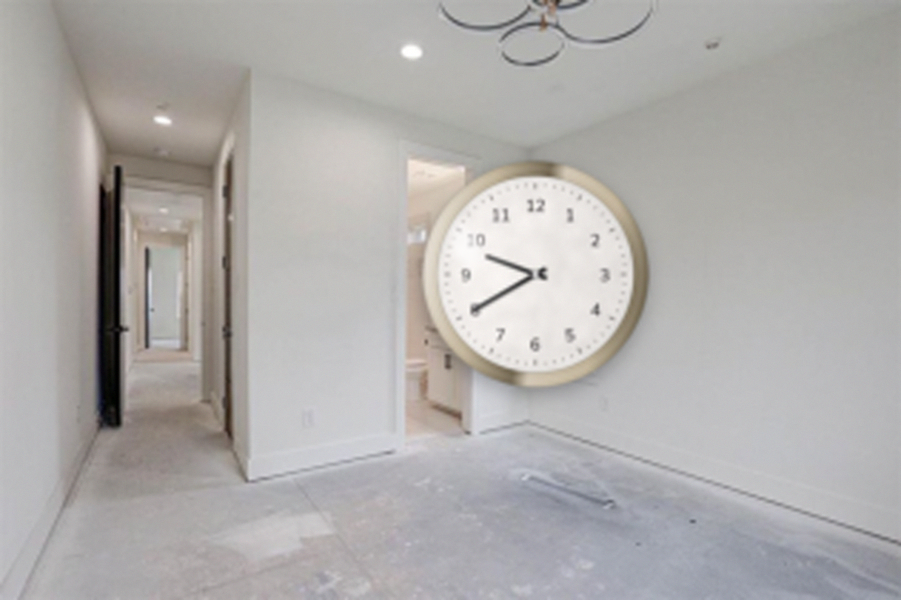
9:40
